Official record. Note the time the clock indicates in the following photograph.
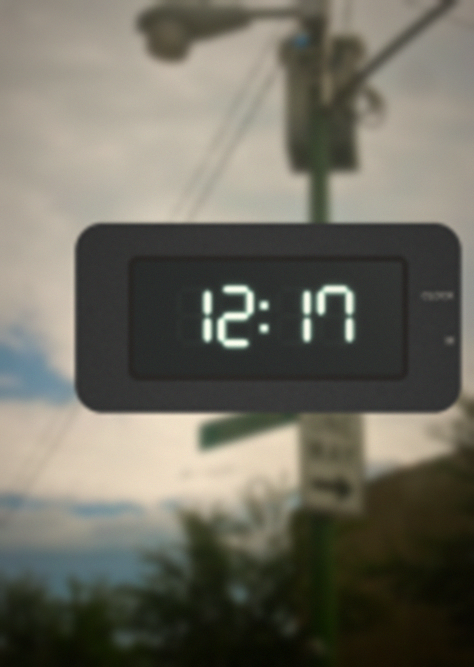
12:17
